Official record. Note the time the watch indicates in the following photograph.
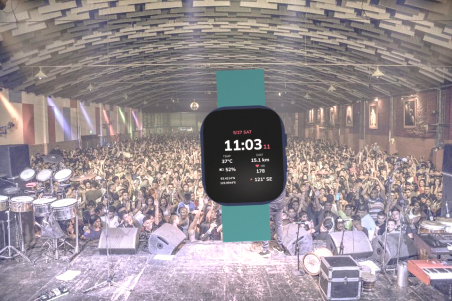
11:03
